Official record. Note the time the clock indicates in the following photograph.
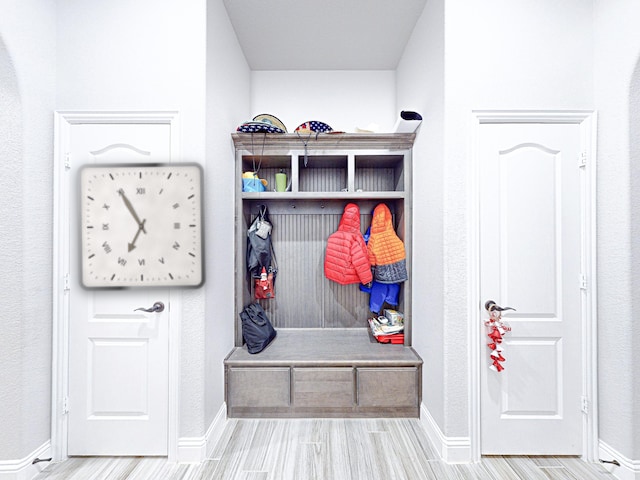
6:55
